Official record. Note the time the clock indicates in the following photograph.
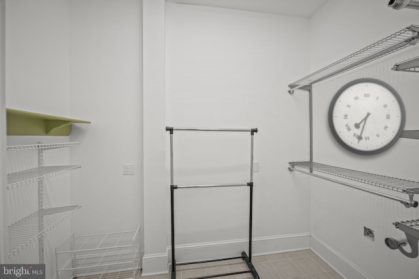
7:33
